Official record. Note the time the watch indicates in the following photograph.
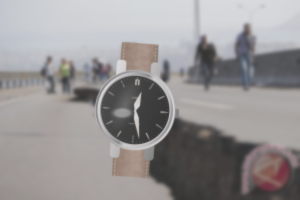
12:28
